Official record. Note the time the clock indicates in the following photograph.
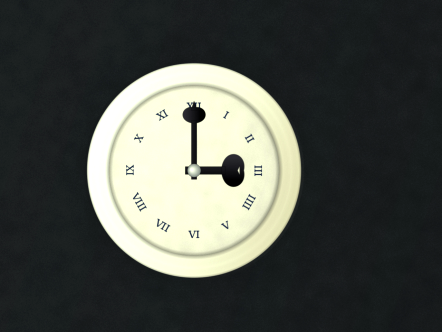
3:00
